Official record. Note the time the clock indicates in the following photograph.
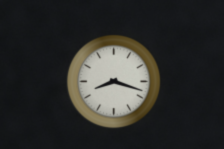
8:18
